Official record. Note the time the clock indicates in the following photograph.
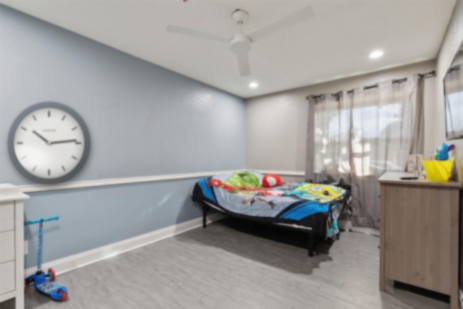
10:14
